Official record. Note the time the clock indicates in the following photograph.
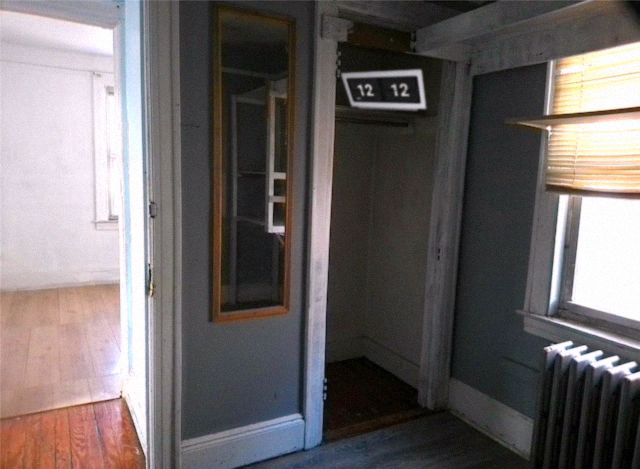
12:12
